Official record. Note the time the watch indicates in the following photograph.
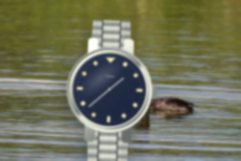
1:38
